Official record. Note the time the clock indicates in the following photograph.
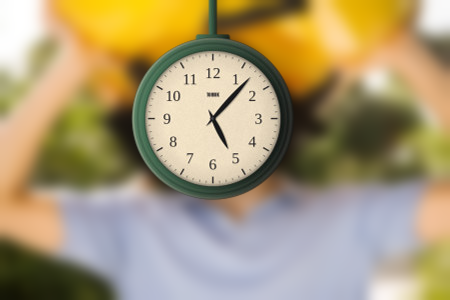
5:07
